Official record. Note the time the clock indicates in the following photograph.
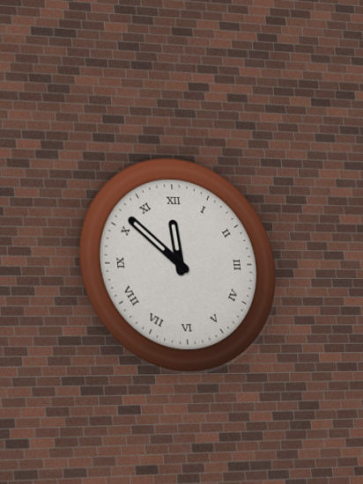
11:52
